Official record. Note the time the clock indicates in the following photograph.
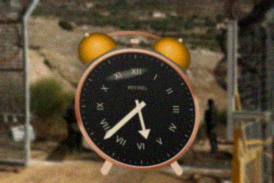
5:38
